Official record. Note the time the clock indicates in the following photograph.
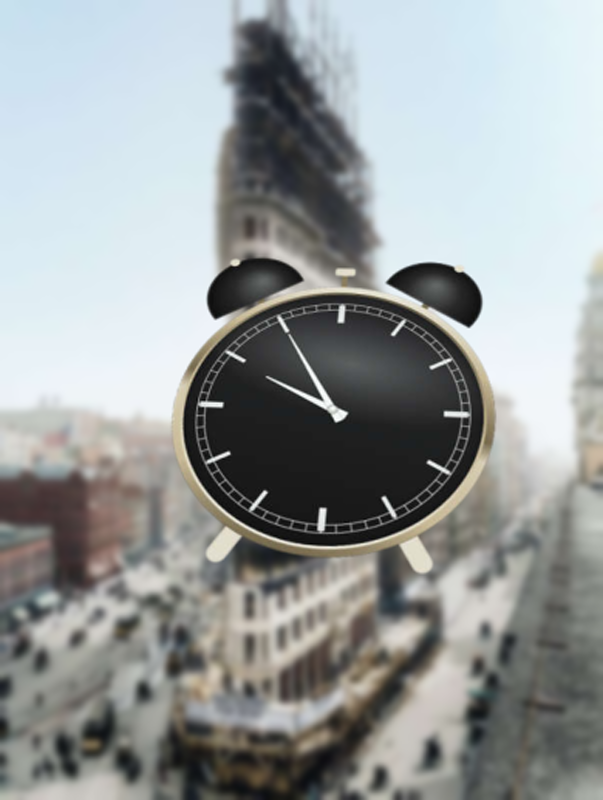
9:55
